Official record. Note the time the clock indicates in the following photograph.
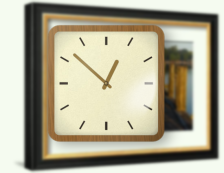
12:52
